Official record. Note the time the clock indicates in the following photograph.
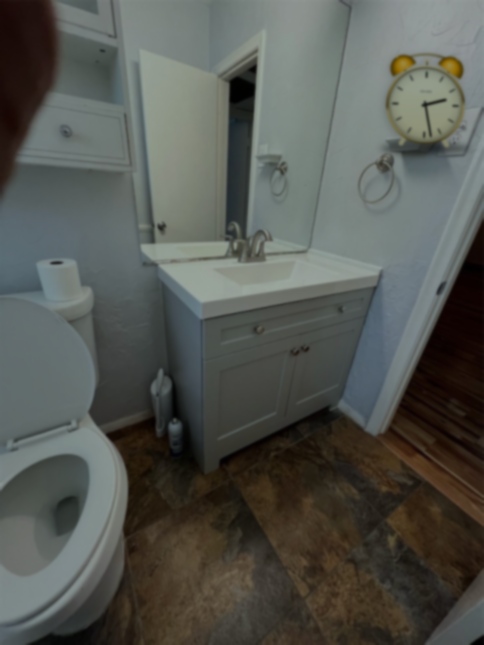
2:28
